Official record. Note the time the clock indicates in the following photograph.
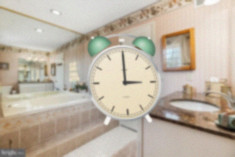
3:00
